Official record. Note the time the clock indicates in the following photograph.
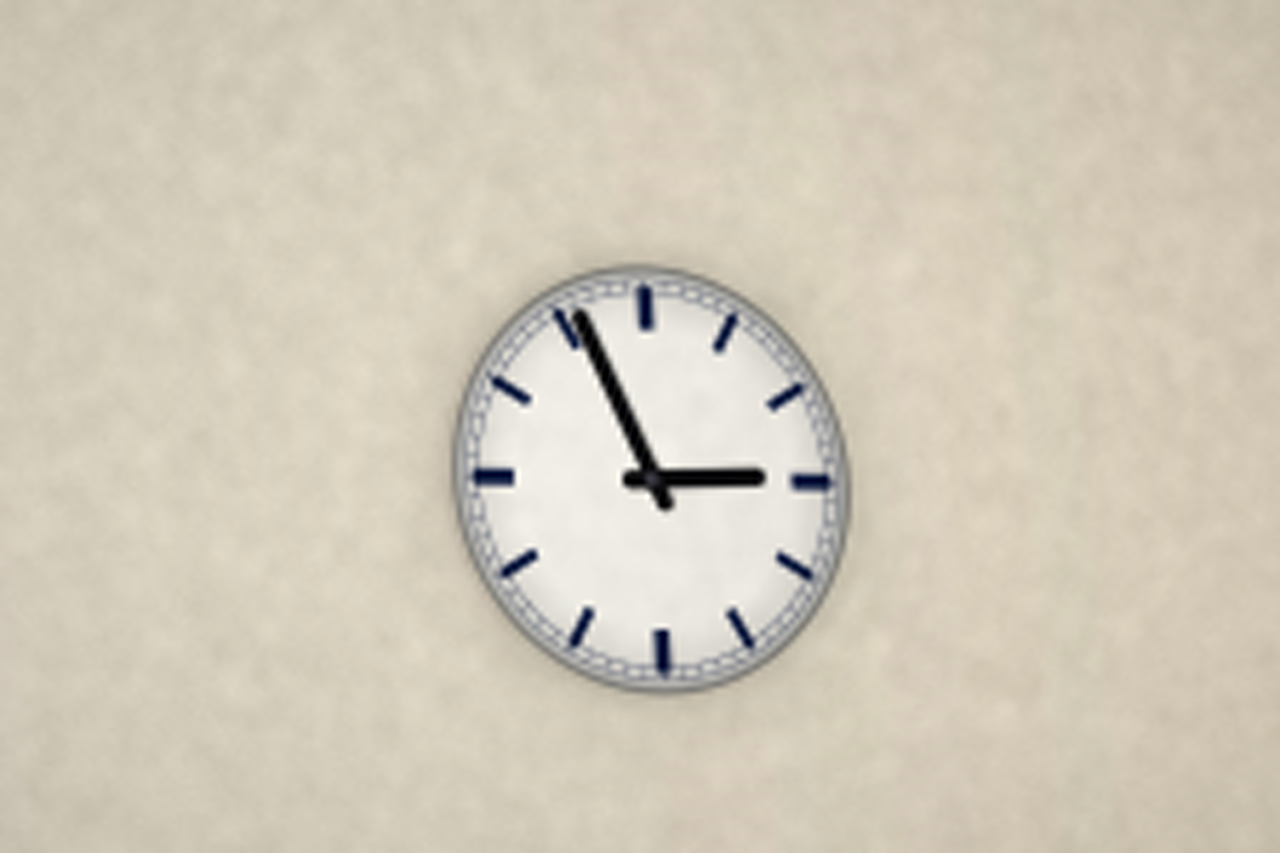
2:56
